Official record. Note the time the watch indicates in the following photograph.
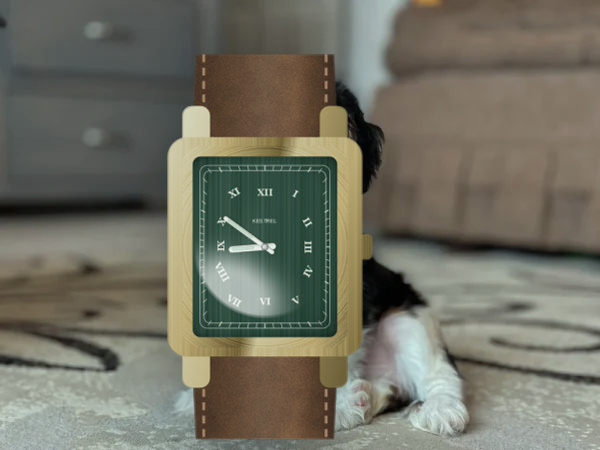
8:51
